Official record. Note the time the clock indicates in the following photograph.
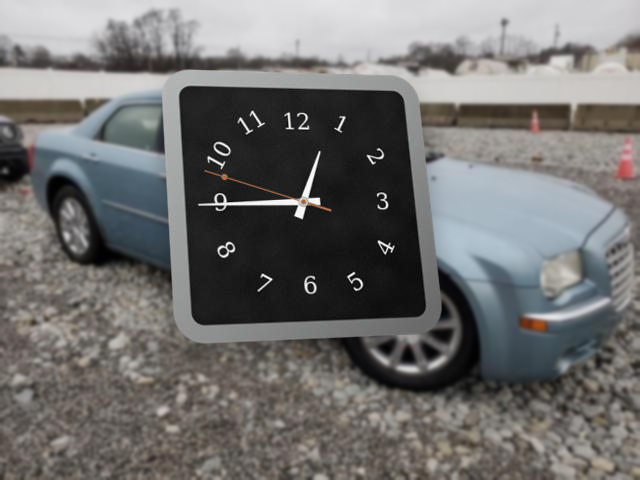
12:44:48
